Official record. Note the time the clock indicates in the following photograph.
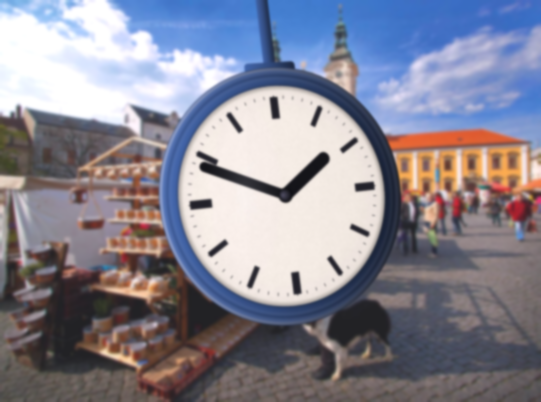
1:49
